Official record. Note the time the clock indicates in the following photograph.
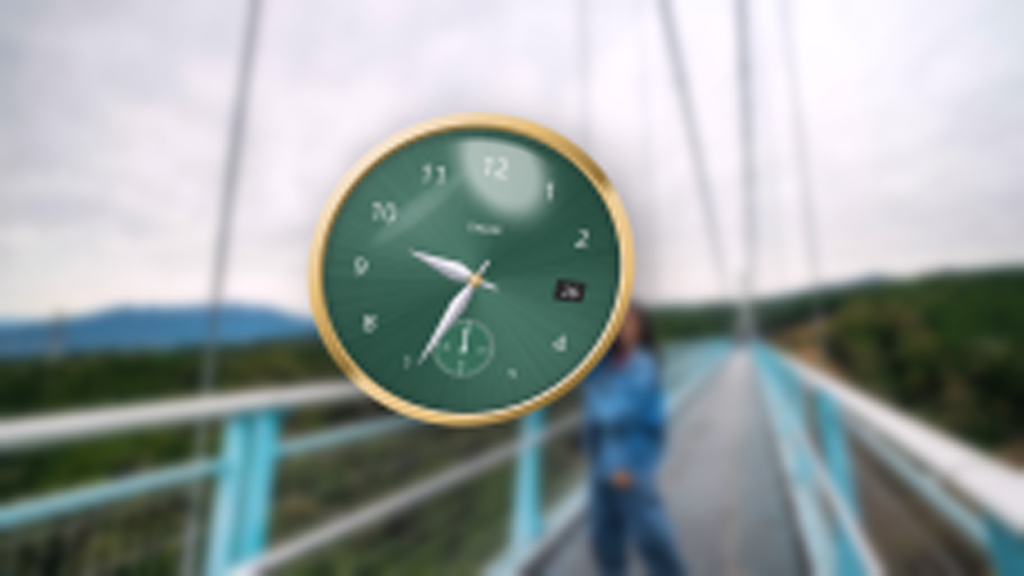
9:34
